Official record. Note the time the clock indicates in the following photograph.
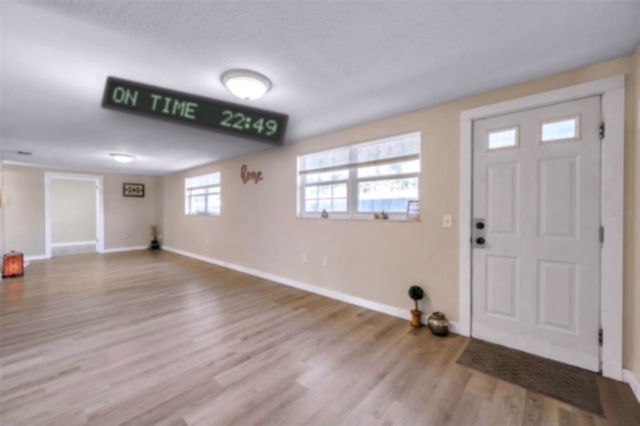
22:49
